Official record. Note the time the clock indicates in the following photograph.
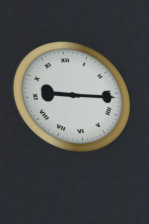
9:16
